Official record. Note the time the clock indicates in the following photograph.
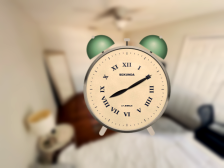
8:10
